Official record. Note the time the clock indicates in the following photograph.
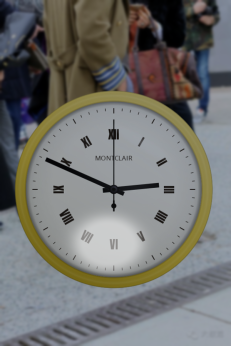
2:49:00
